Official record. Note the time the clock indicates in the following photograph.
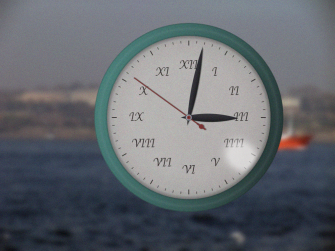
3:01:51
